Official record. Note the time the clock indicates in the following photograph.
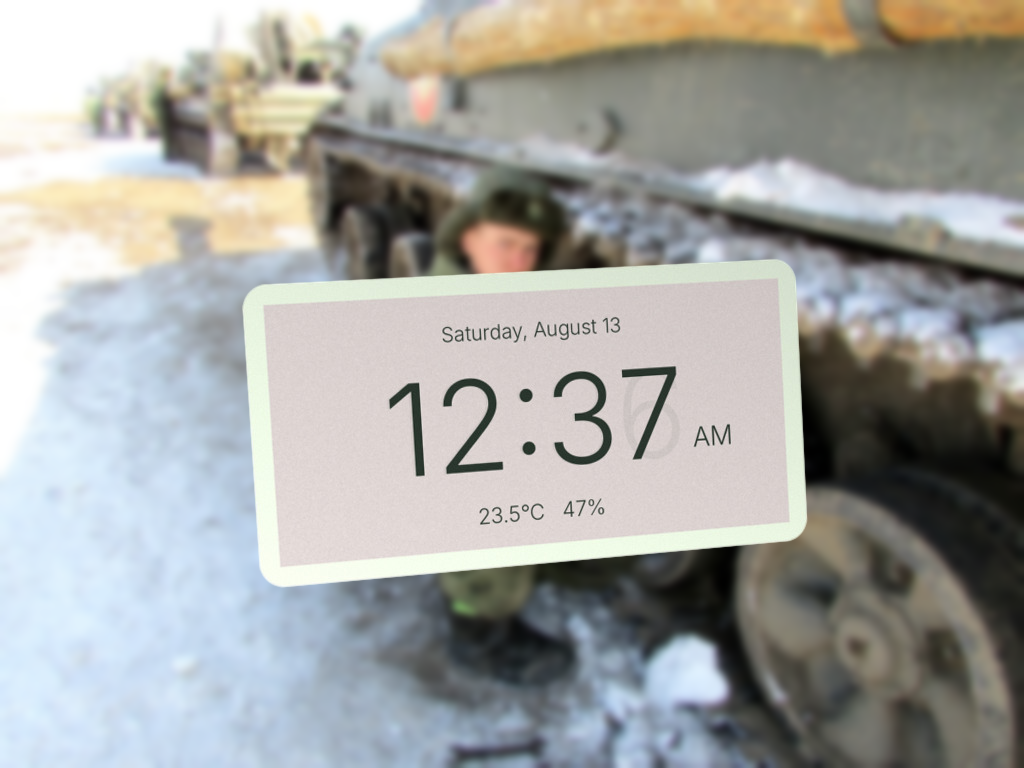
12:37
